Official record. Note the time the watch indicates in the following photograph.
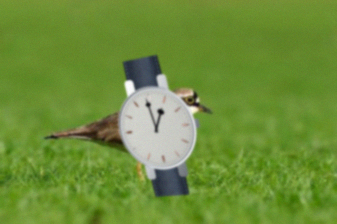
12:59
